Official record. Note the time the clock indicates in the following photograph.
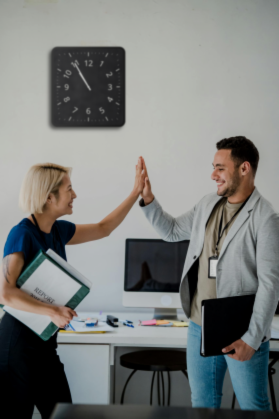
10:55
